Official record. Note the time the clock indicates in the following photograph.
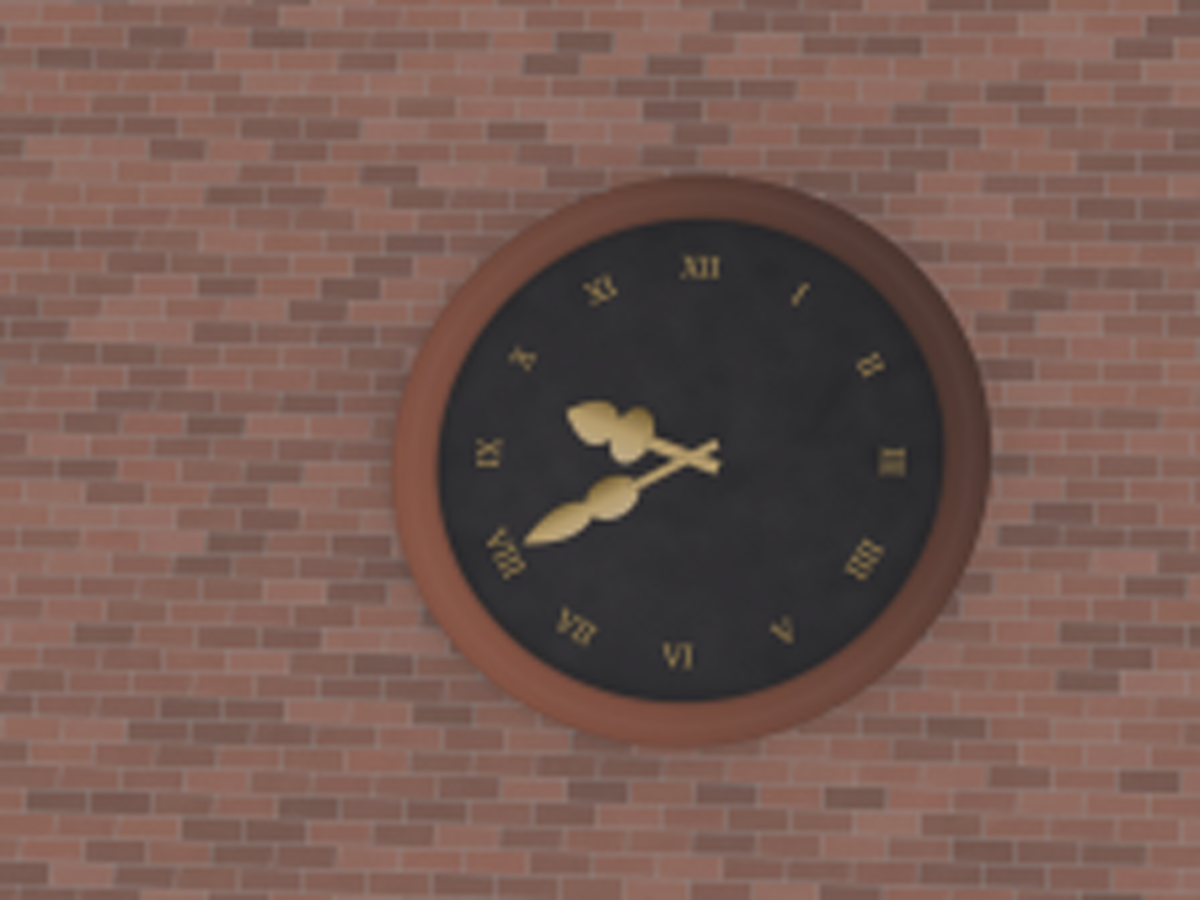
9:40
